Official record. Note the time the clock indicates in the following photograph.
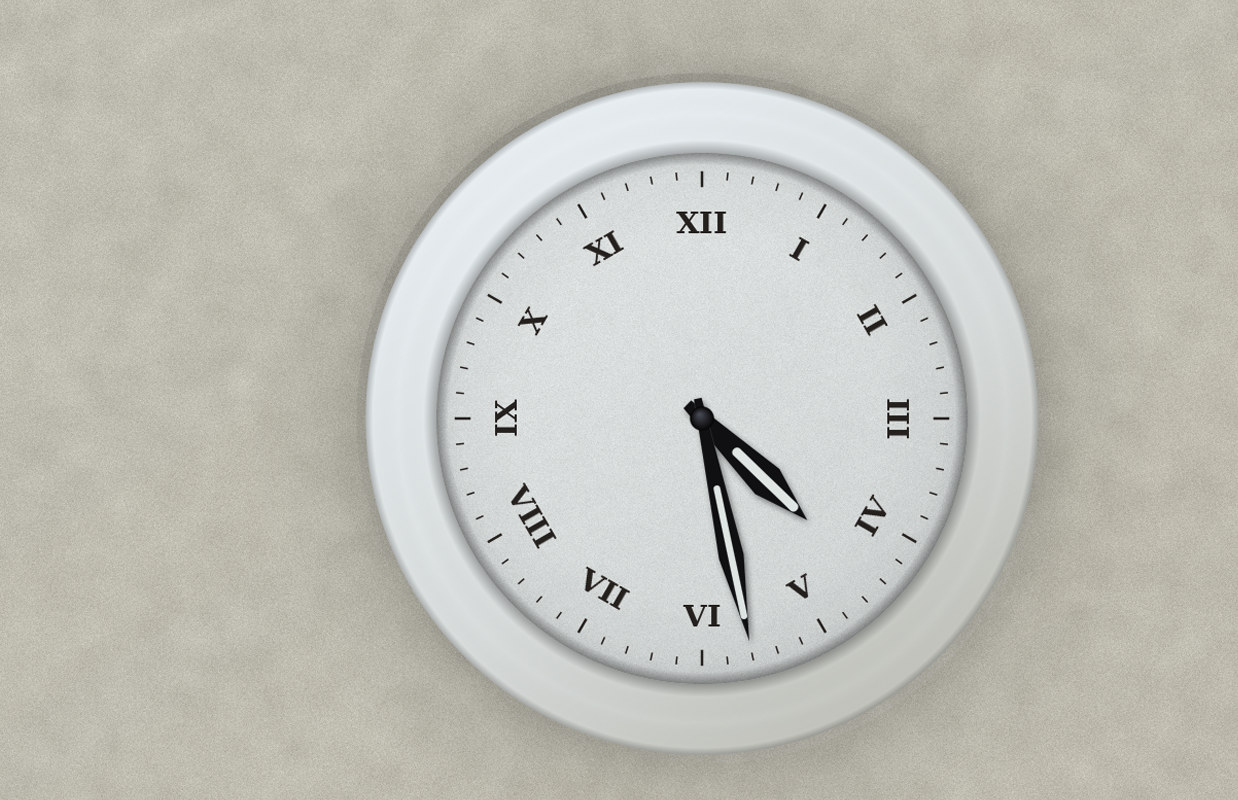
4:28
